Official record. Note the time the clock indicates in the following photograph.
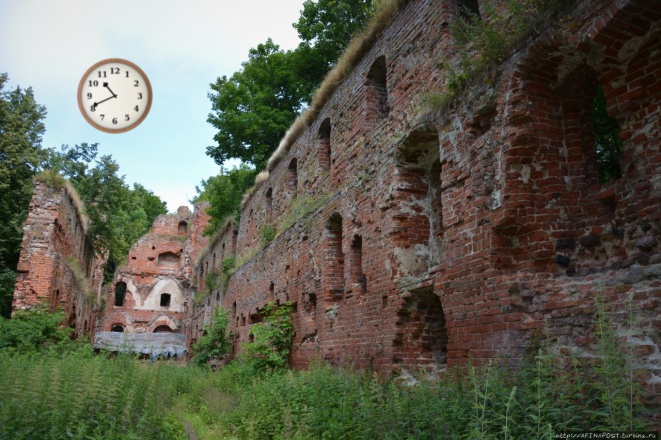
10:41
